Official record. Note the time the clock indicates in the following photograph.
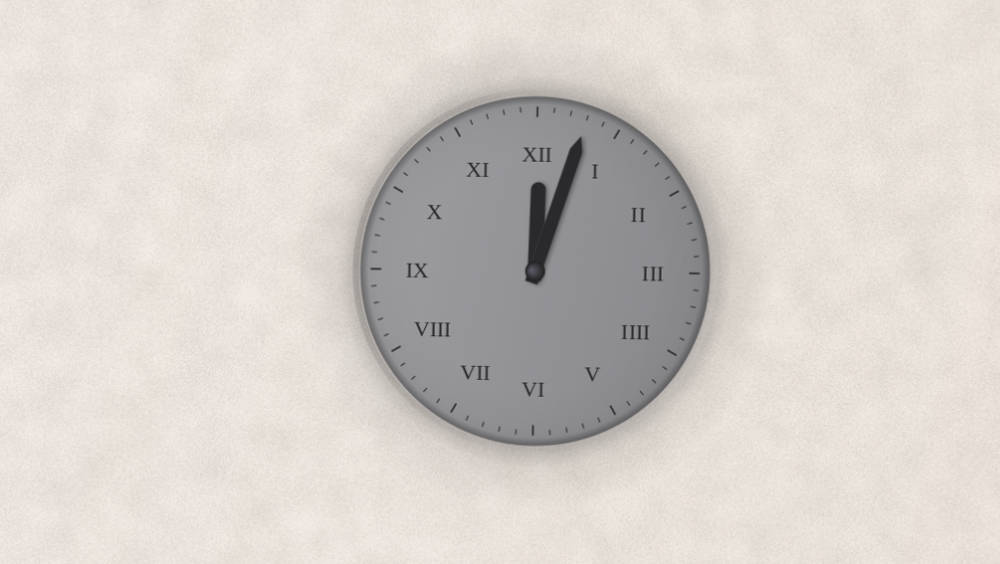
12:03
